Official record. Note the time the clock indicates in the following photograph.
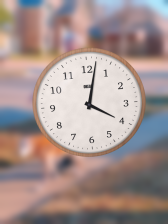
4:02
